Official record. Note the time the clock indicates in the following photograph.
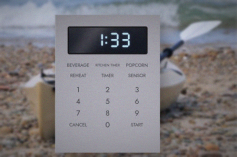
1:33
